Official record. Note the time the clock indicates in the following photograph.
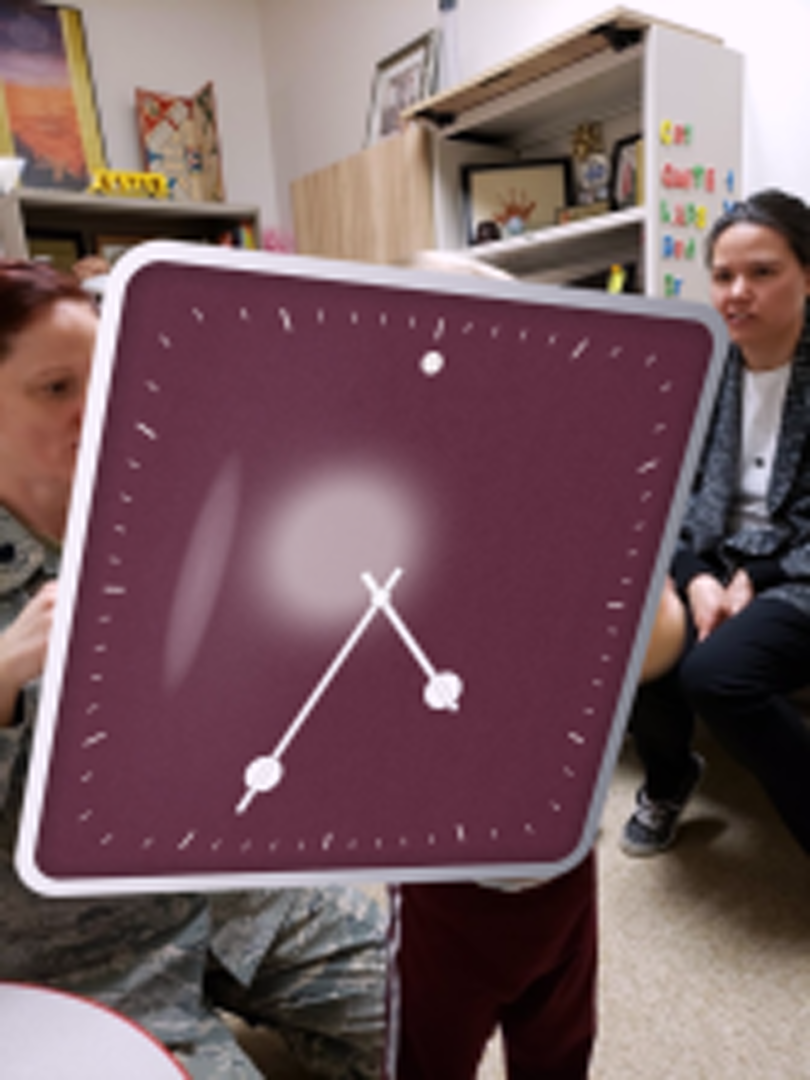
4:34
